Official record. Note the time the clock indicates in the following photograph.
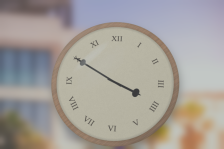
3:50
